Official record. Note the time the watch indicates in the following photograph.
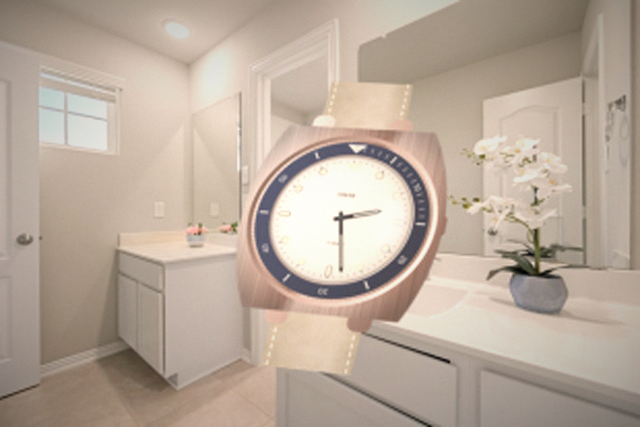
2:28
